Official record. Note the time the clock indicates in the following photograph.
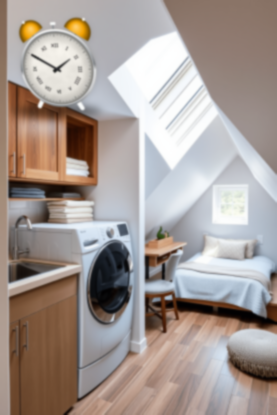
1:50
